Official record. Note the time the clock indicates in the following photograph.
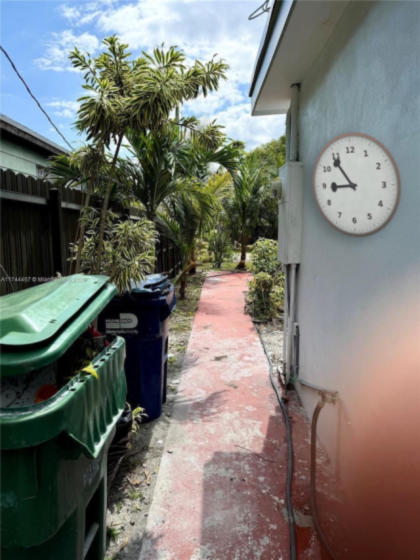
8:54
